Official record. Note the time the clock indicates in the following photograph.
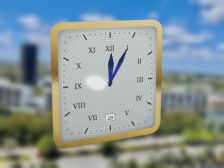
12:05
